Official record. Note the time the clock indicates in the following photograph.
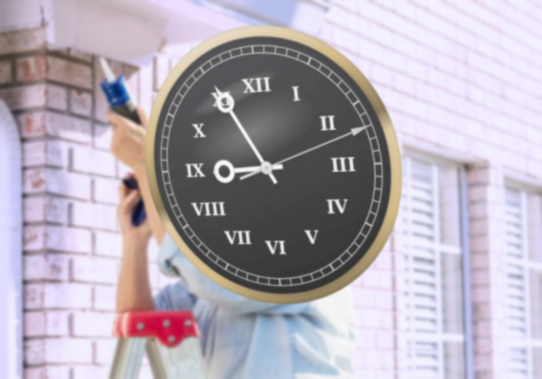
8:55:12
